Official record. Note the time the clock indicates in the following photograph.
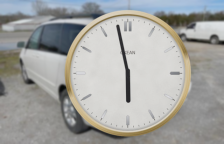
5:58
